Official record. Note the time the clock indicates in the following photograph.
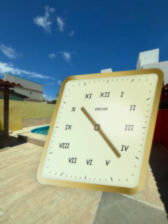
10:22
